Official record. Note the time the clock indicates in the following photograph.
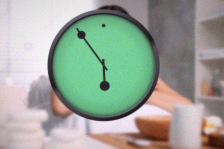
5:54
